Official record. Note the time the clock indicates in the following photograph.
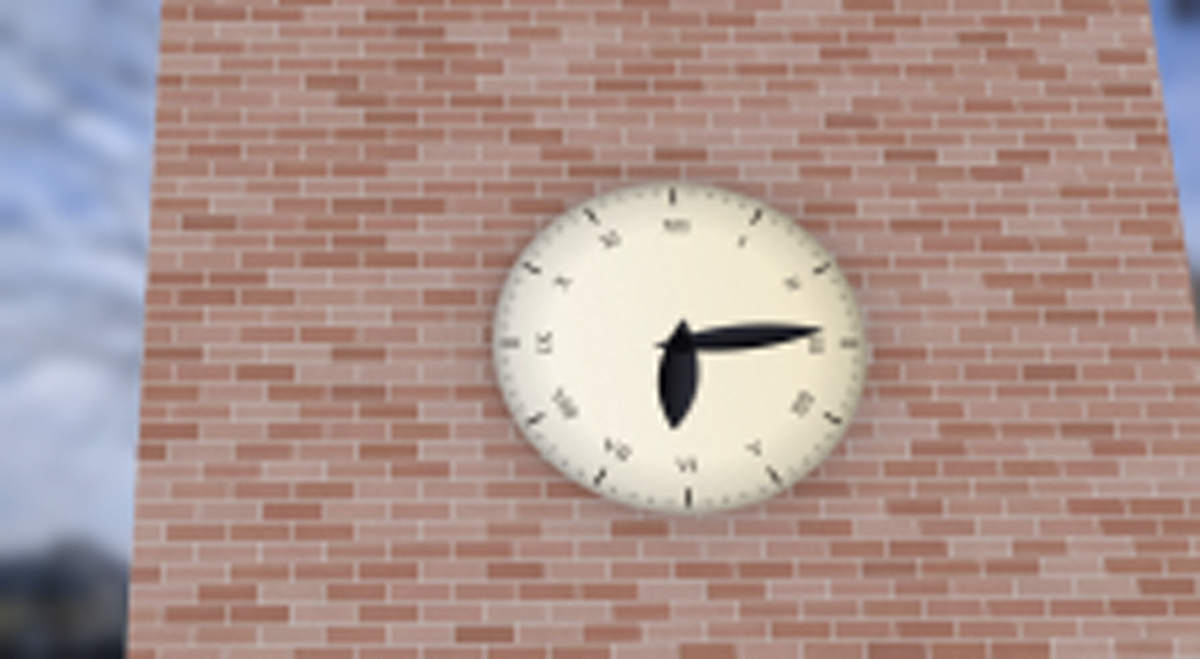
6:14
